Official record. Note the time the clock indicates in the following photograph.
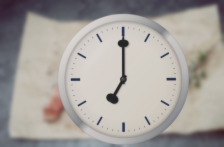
7:00
